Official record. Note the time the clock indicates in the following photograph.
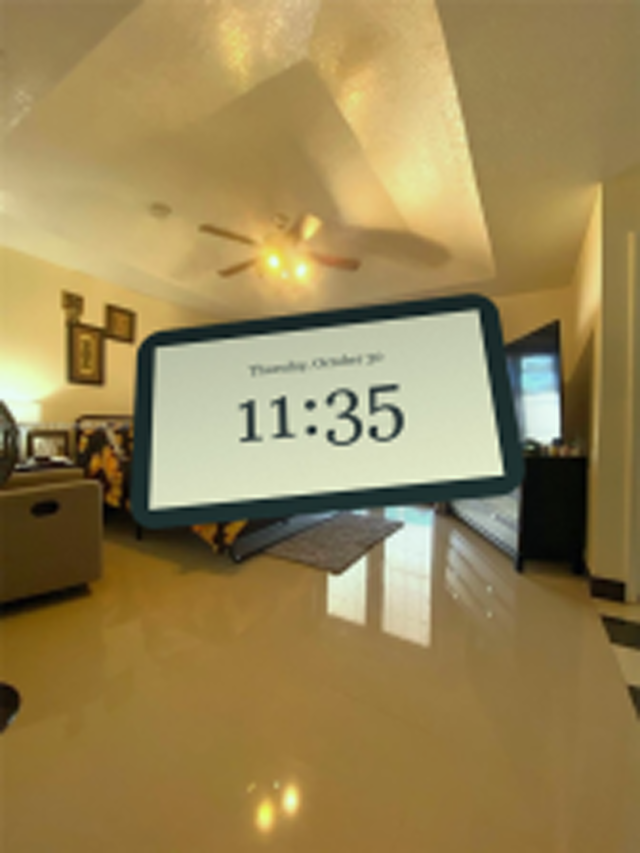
11:35
